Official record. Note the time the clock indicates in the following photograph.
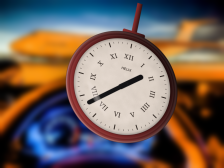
1:38
